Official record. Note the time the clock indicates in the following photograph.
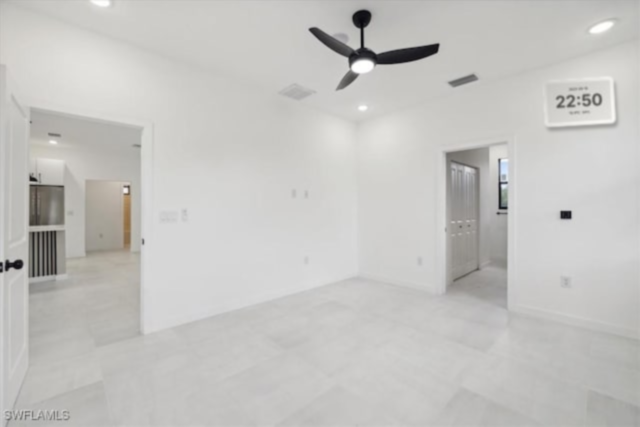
22:50
